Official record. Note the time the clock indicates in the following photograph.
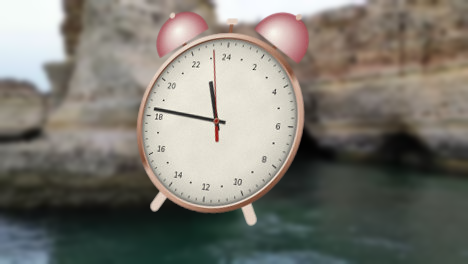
22:45:58
